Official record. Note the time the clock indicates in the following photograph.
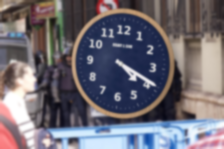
4:19
